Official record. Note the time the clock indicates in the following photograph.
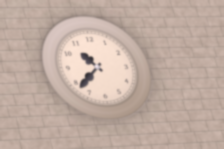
10:38
